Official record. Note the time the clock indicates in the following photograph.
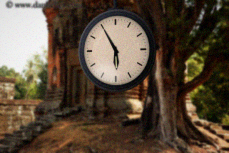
5:55
